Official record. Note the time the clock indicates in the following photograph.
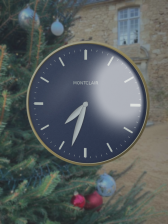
7:33
